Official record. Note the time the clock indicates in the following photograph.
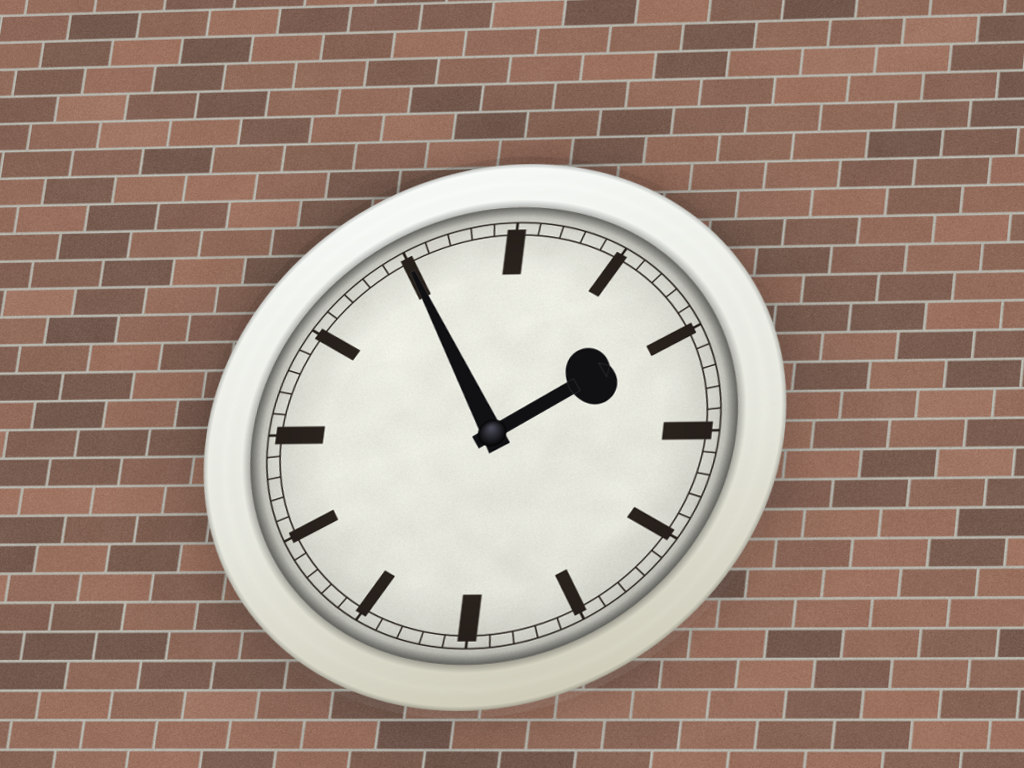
1:55
